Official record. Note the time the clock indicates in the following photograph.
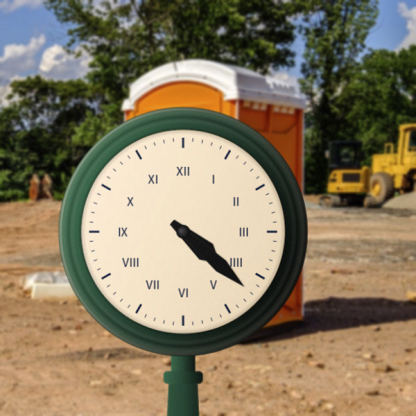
4:22
